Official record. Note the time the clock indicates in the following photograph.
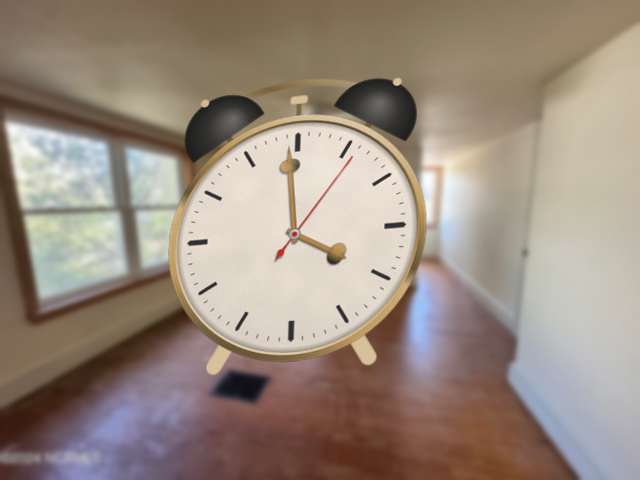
3:59:06
